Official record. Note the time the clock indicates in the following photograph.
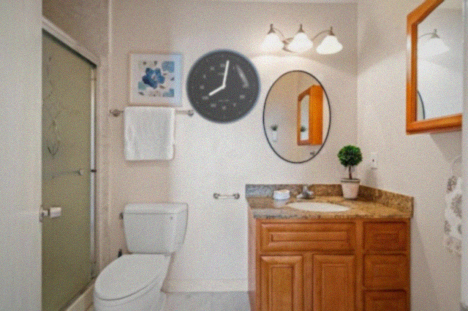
8:02
